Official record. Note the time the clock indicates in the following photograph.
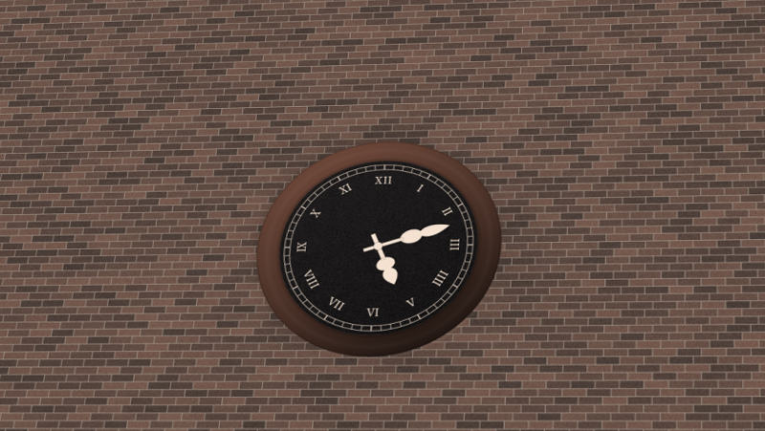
5:12
